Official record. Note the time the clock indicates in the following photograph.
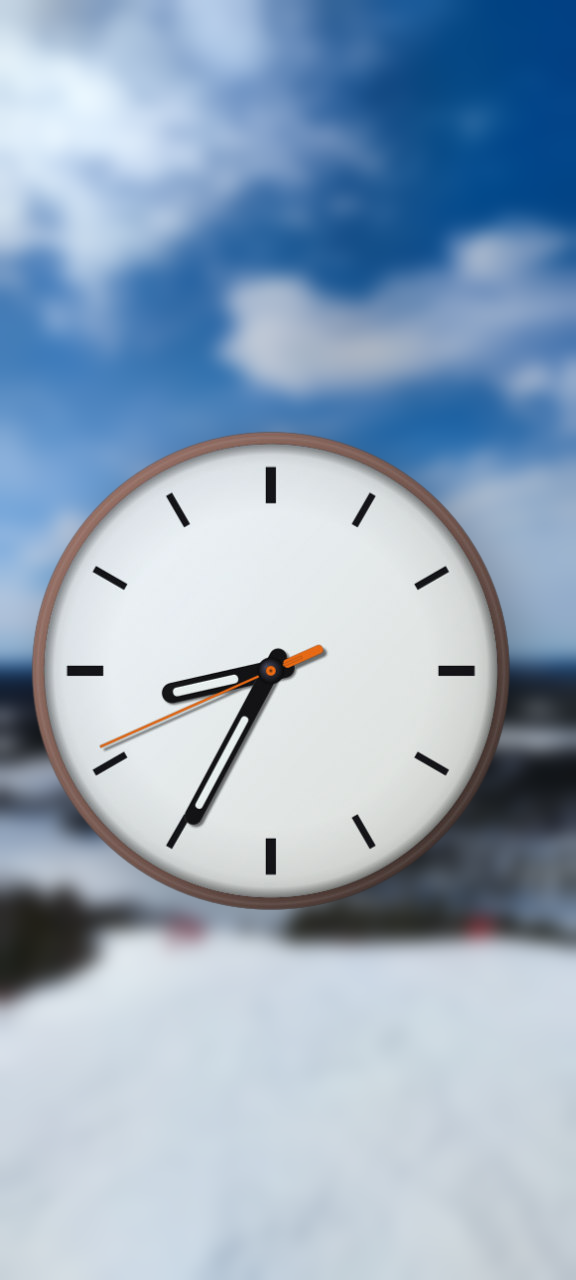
8:34:41
